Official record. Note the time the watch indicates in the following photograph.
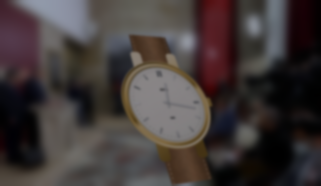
12:17
